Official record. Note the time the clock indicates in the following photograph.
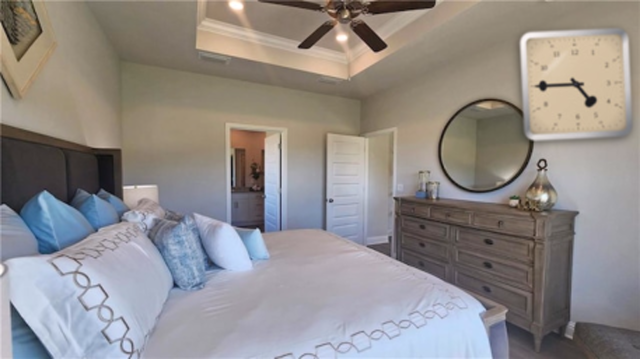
4:45
